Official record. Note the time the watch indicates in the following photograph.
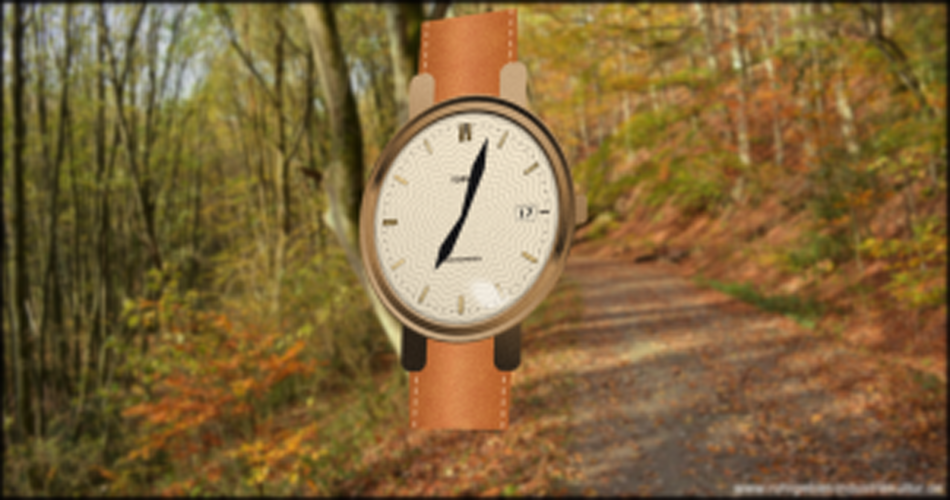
7:03
